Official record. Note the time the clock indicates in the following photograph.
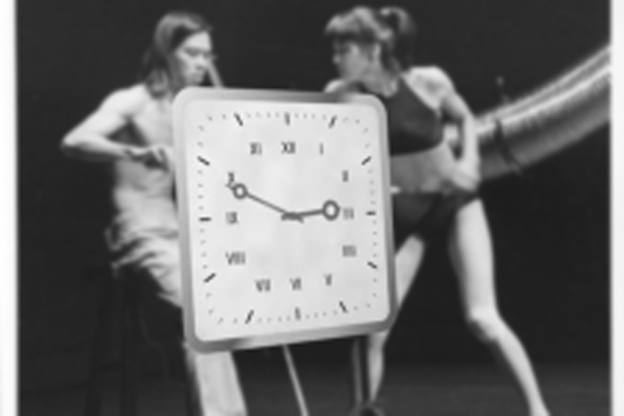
2:49
